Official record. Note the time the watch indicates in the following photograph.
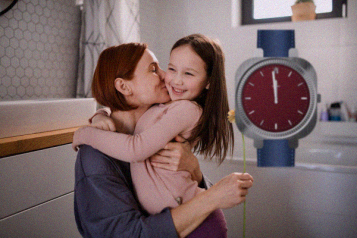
11:59
